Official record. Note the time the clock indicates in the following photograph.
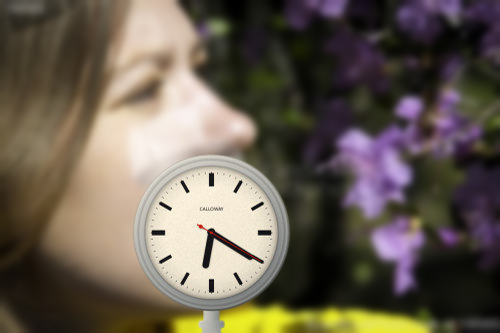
6:20:20
